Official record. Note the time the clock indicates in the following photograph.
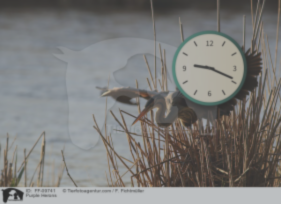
9:19
